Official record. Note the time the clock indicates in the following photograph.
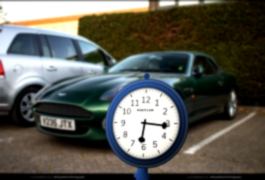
6:16
